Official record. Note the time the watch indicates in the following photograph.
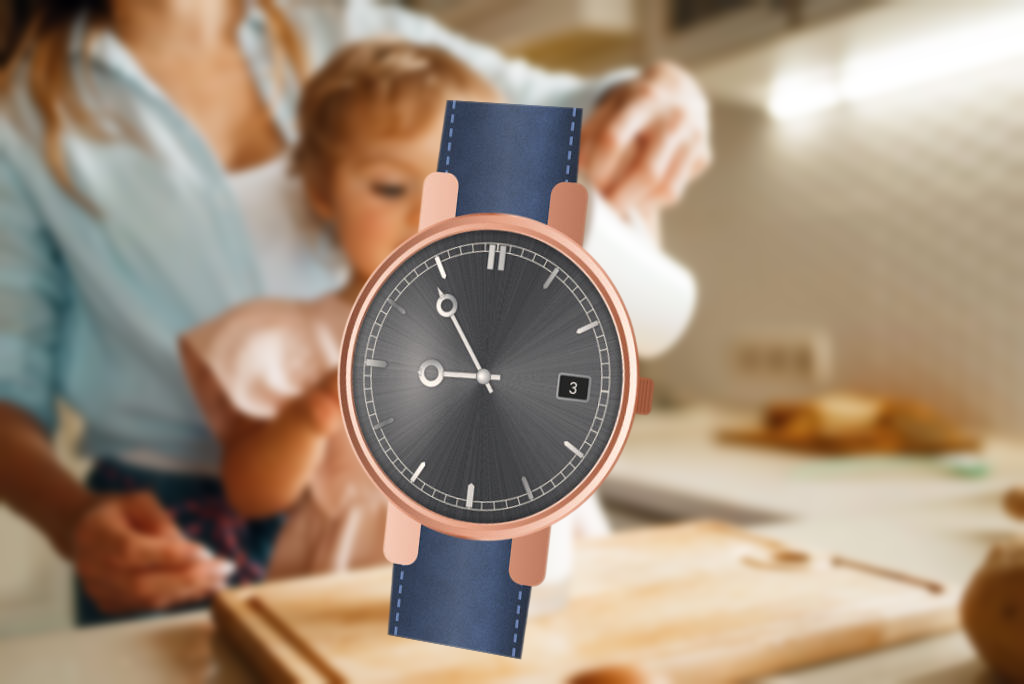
8:54
